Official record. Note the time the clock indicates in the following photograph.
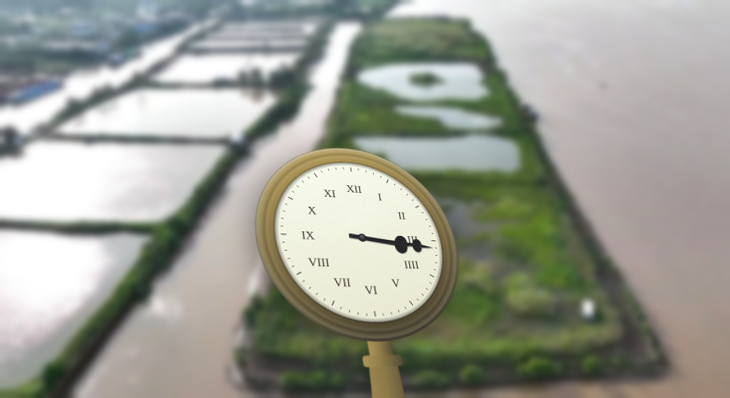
3:16
